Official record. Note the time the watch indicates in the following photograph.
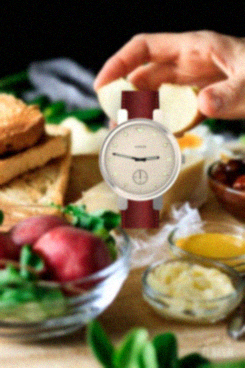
2:47
